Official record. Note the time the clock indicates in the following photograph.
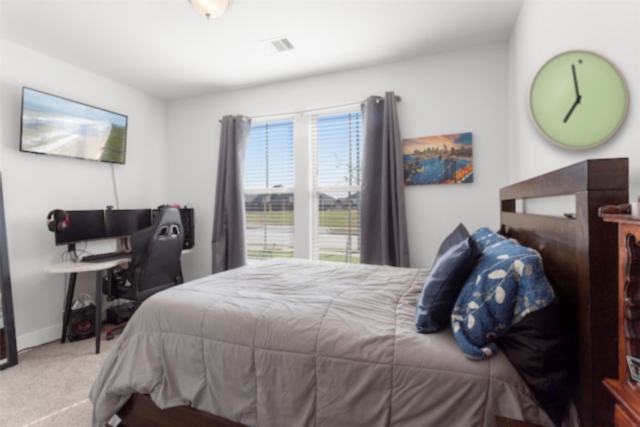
6:58
